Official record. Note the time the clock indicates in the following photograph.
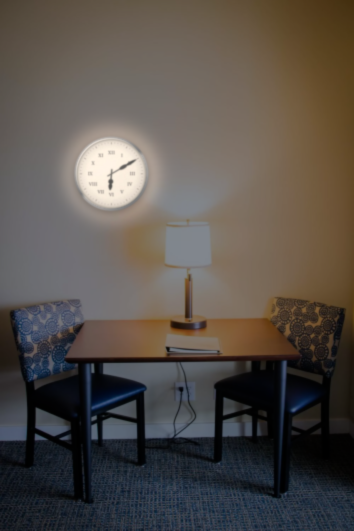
6:10
